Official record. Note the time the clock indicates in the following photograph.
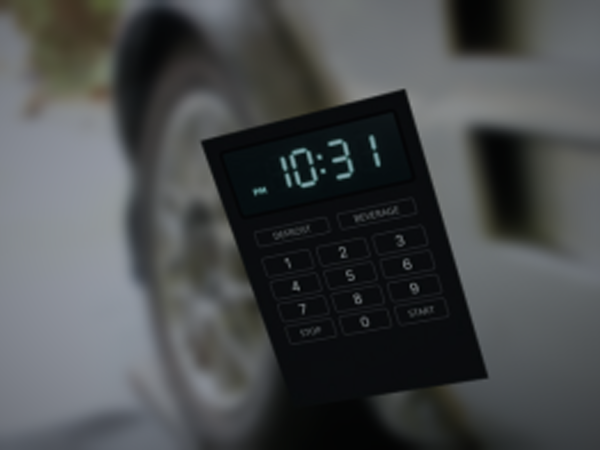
10:31
